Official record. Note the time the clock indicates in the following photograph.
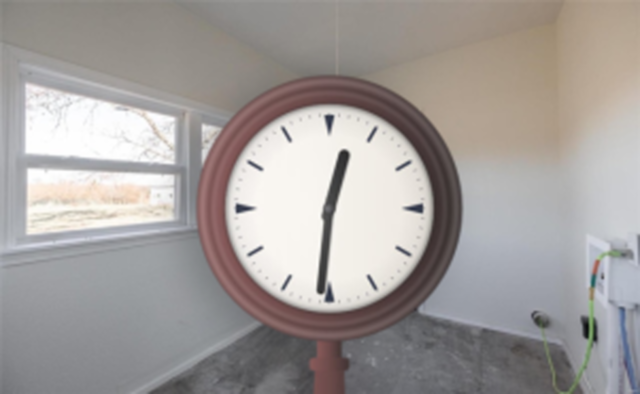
12:31
